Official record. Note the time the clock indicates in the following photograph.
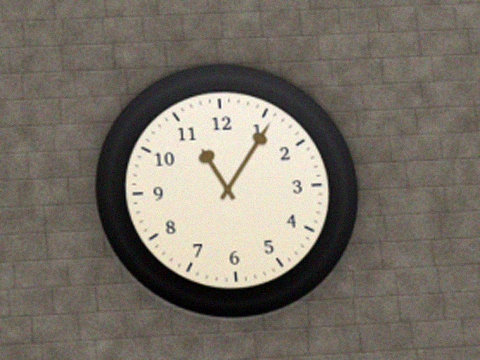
11:06
